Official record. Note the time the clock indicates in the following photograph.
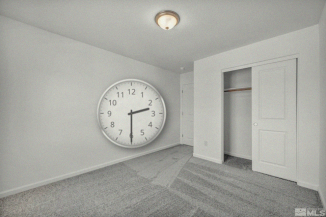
2:30
